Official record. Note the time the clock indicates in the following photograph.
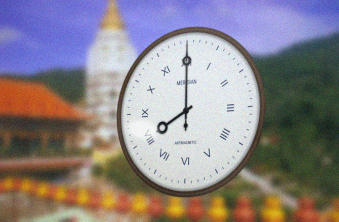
8:00:00
